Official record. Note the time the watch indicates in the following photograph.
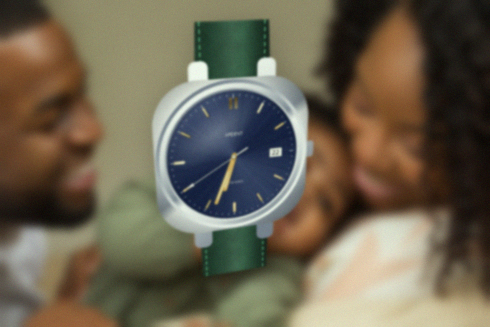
6:33:40
